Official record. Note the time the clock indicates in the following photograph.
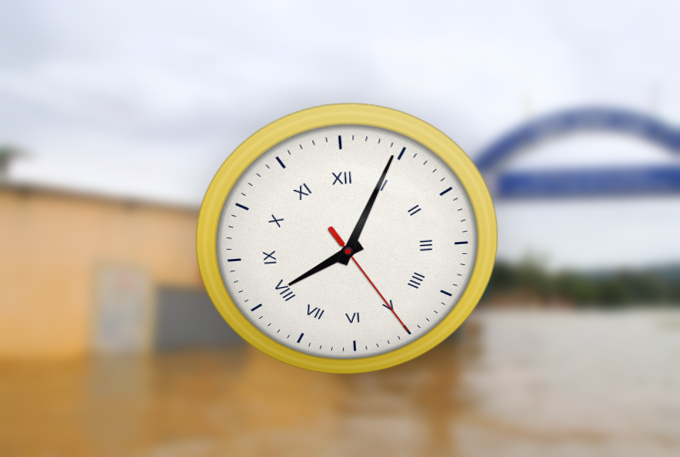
8:04:25
